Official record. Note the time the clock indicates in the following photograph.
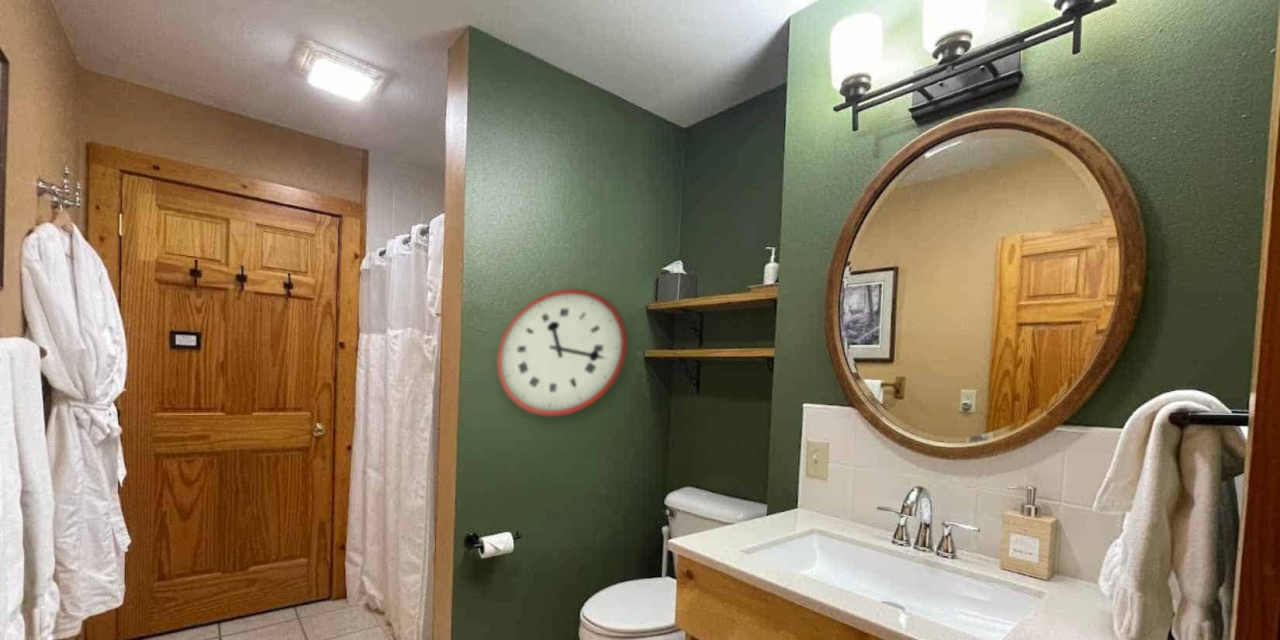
11:17
